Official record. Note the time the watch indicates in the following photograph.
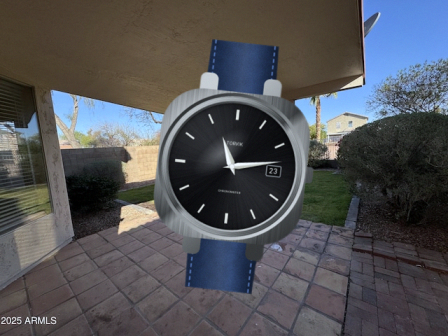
11:13
